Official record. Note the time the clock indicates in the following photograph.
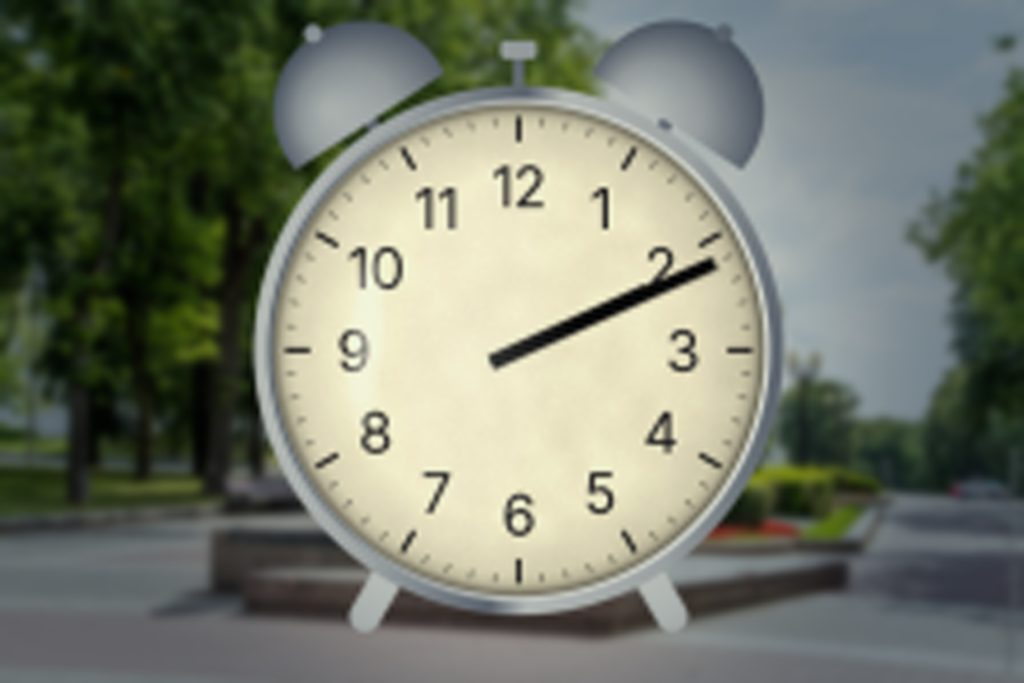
2:11
